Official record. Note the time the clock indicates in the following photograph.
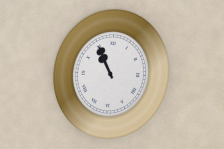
10:55
